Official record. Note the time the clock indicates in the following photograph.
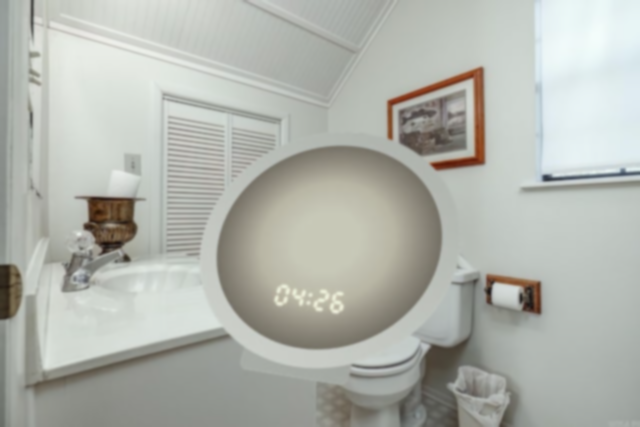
4:26
